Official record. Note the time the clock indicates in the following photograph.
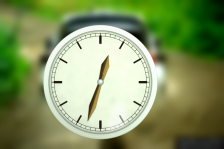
12:33
